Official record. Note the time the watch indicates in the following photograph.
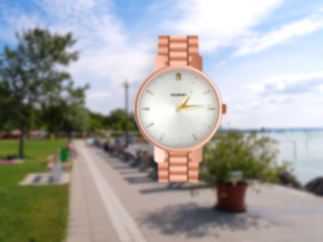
1:14
